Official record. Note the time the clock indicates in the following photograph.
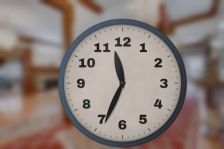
11:34
